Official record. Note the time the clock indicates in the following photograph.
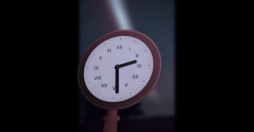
2:29
